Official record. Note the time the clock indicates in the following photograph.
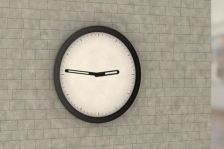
2:46
